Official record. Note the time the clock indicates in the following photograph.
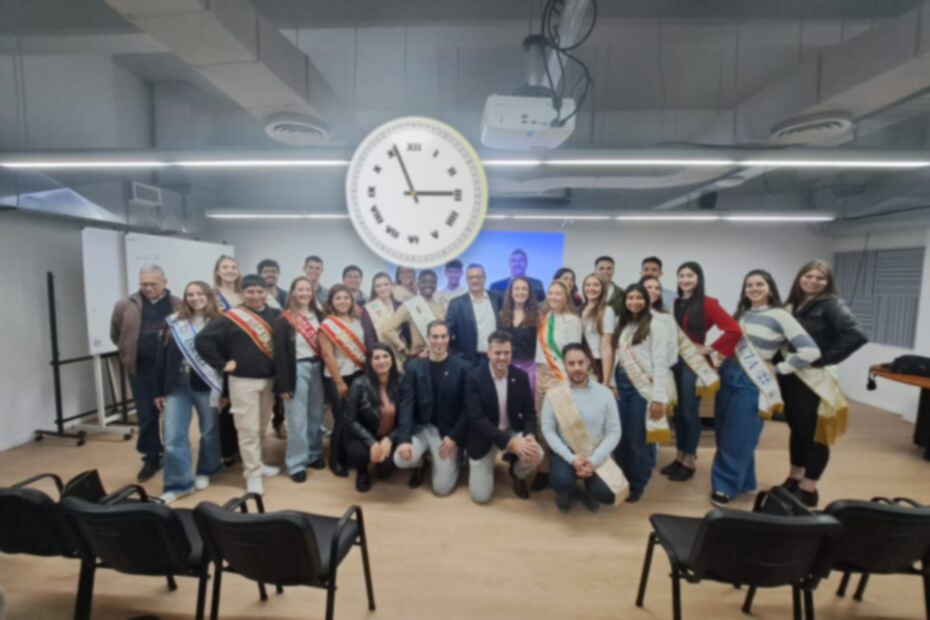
2:56
